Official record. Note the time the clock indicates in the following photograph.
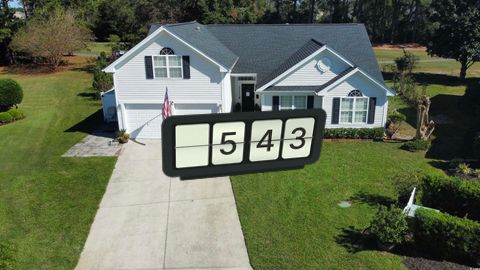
5:43
